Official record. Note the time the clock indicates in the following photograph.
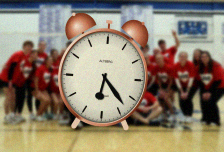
6:23
